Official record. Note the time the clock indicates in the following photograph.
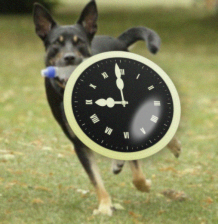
8:59
